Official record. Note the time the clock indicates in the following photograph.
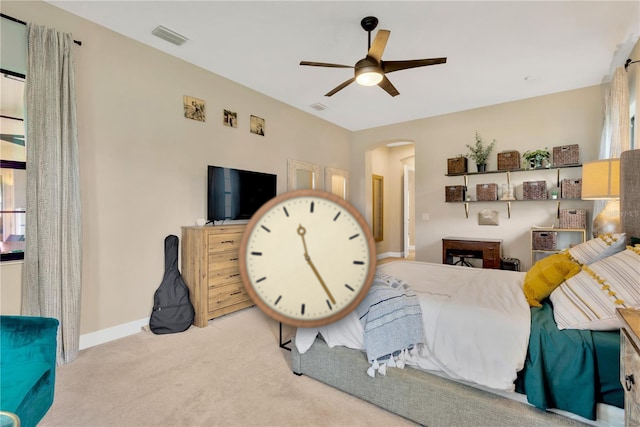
11:24
